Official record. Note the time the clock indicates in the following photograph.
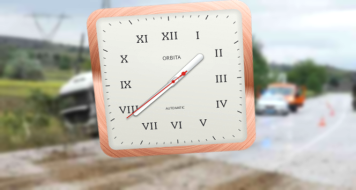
1:38:39
